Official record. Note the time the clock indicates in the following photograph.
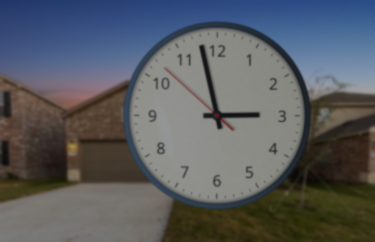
2:57:52
